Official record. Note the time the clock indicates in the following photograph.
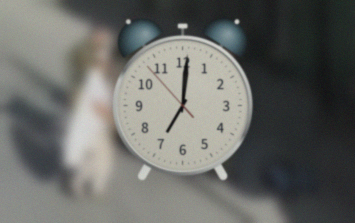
7:00:53
